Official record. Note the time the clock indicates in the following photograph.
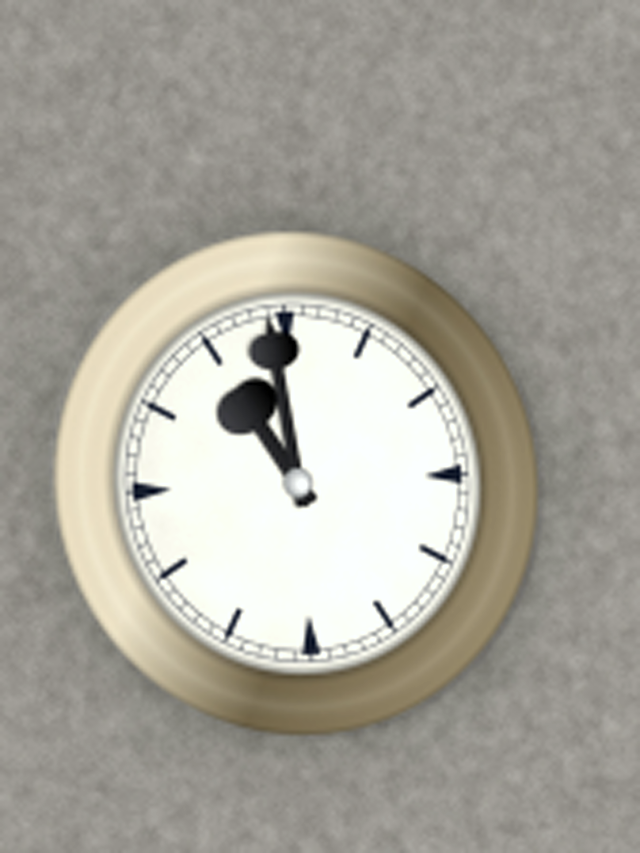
10:59
